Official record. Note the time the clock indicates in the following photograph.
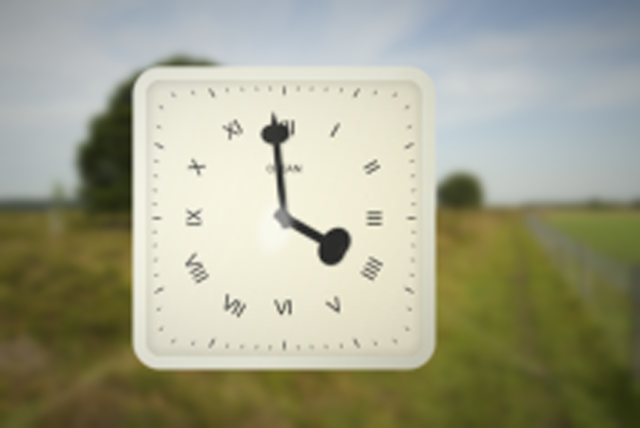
3:59
